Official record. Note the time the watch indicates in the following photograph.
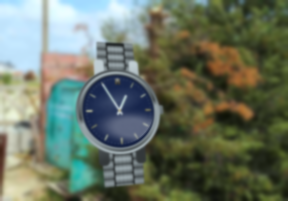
12:55
